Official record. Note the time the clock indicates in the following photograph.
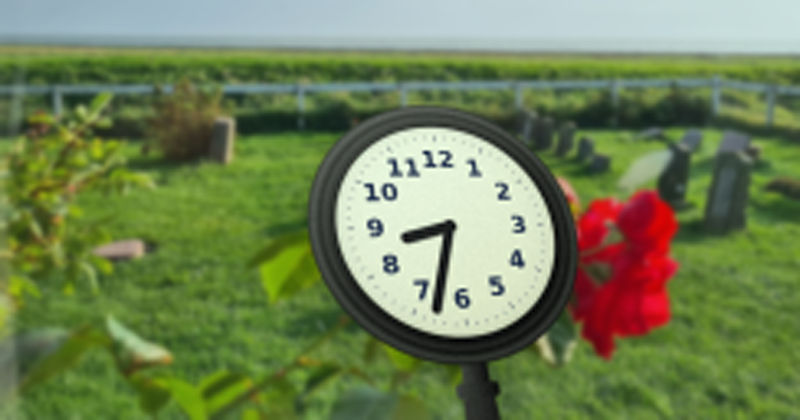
8:33
